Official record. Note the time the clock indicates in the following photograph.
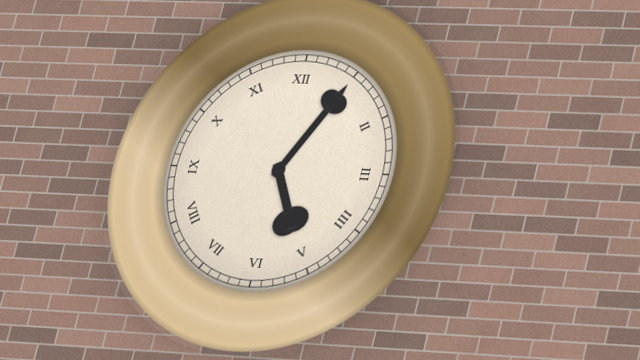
5:05
